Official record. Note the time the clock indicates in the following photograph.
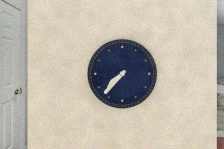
7:37
